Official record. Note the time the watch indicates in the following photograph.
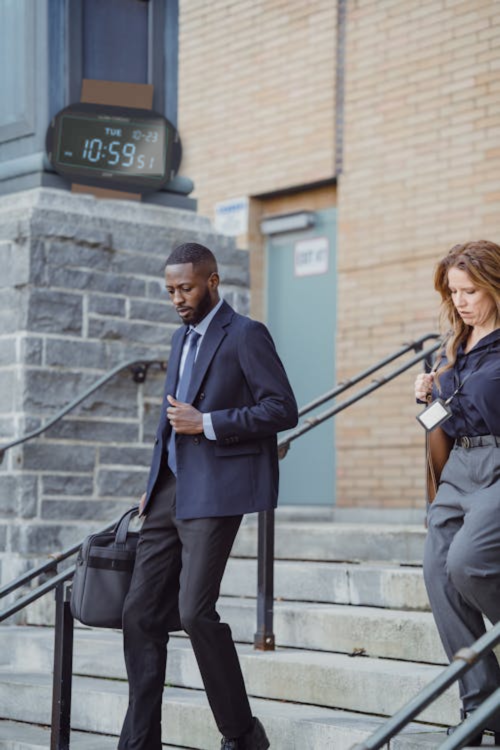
10:59:51
